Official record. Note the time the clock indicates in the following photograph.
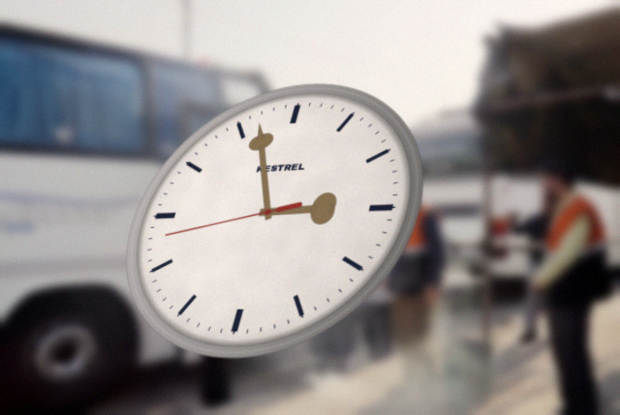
2:56:43
